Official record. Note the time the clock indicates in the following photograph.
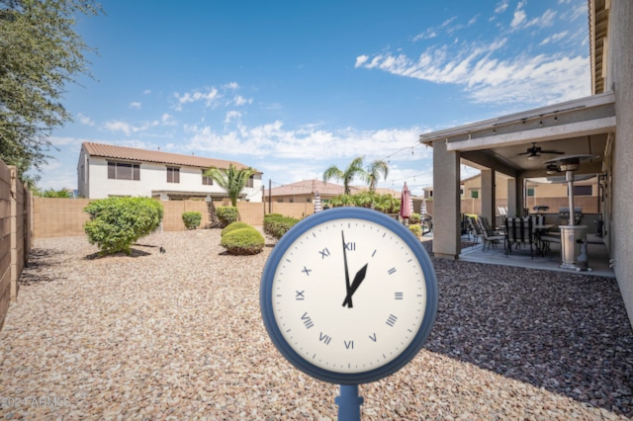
12:59
